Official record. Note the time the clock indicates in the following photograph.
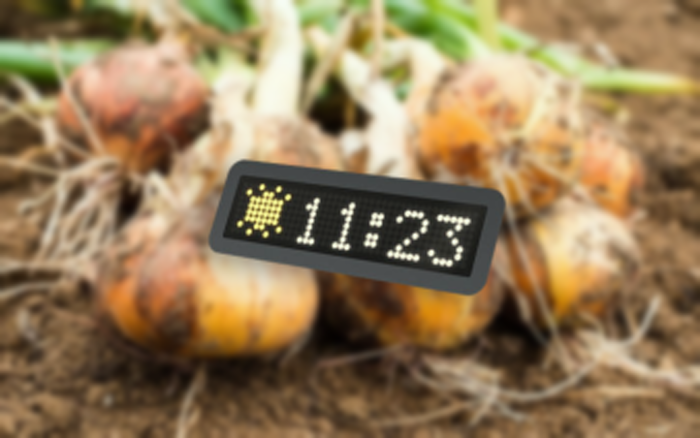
11:23
